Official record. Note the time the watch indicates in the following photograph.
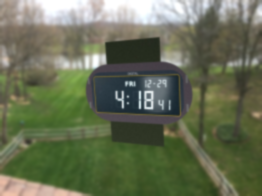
4:18
